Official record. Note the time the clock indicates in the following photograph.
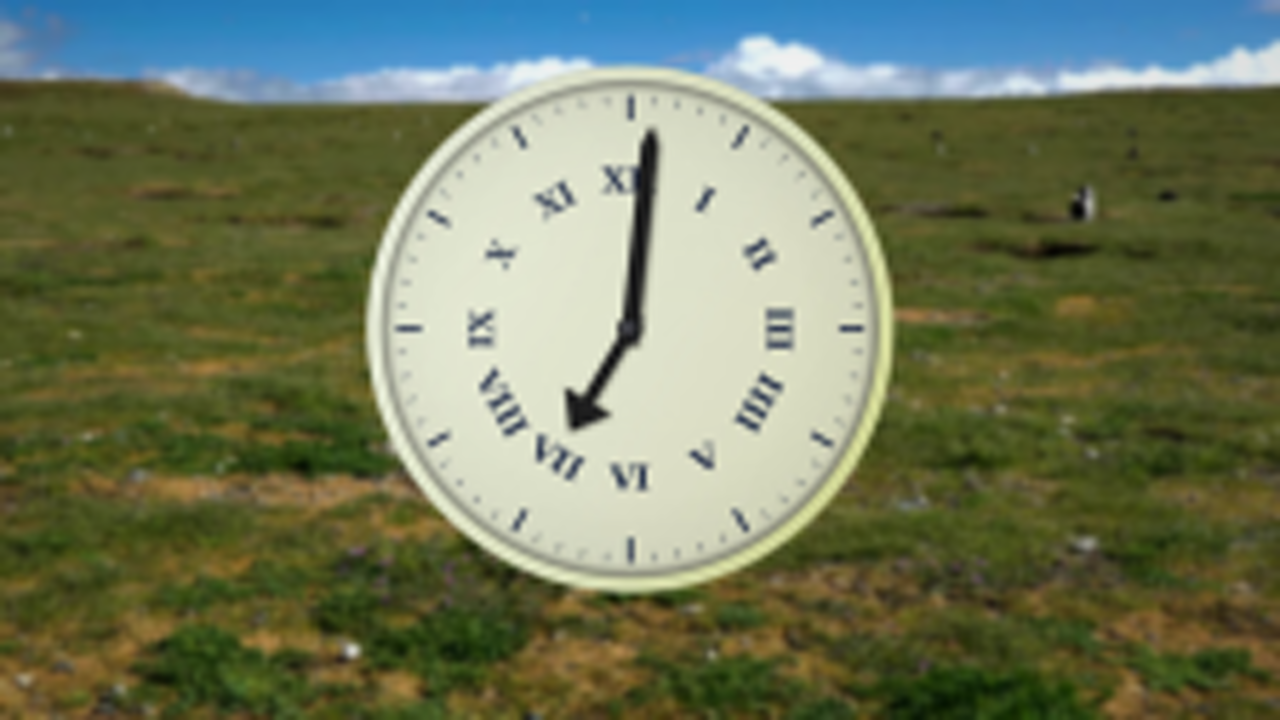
7:01
